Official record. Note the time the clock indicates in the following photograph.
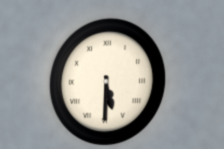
5:30
